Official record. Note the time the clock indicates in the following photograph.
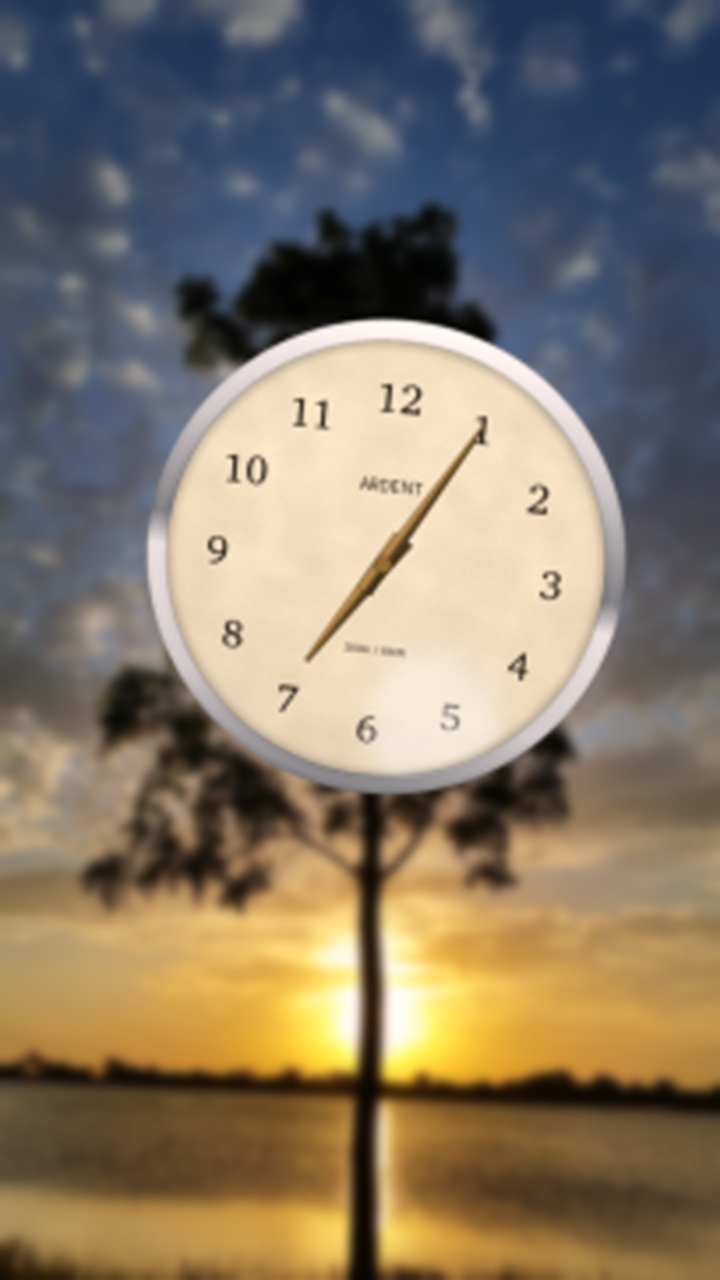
7:05
